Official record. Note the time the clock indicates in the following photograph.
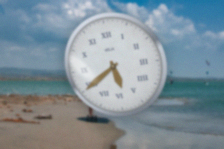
5:40
